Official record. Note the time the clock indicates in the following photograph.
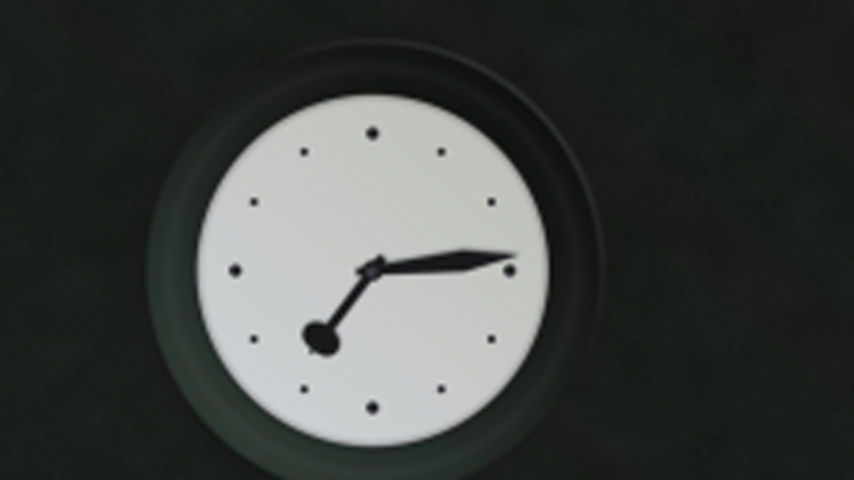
7:14
